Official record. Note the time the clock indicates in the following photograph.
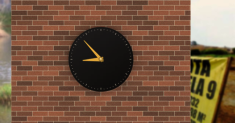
8:53
